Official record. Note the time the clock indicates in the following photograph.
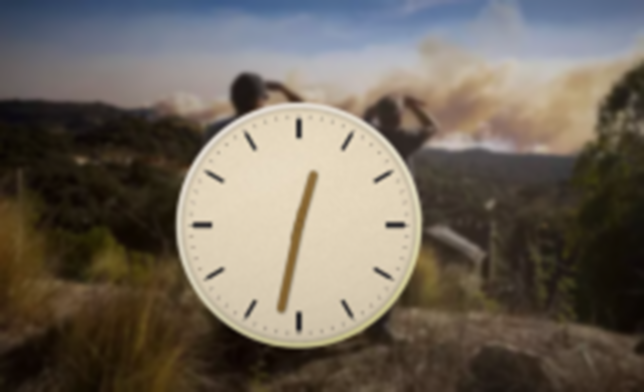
12:32
